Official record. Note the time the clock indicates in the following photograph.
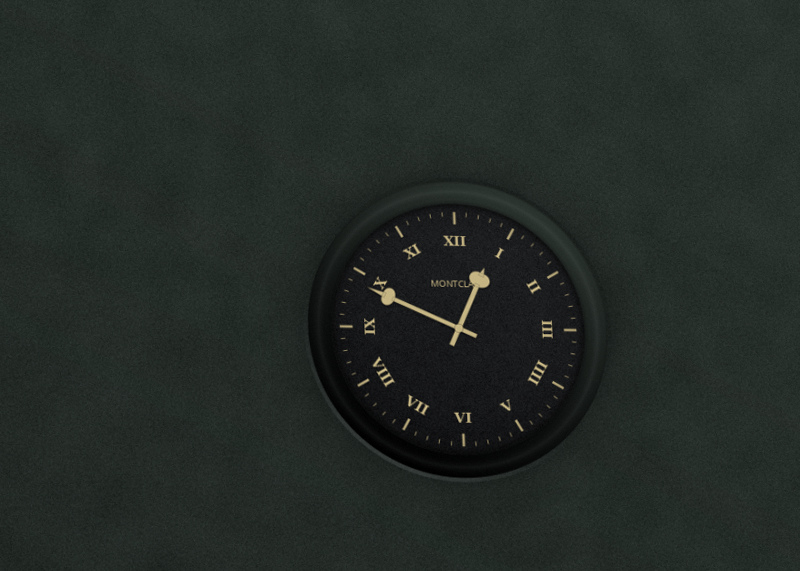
12:49
